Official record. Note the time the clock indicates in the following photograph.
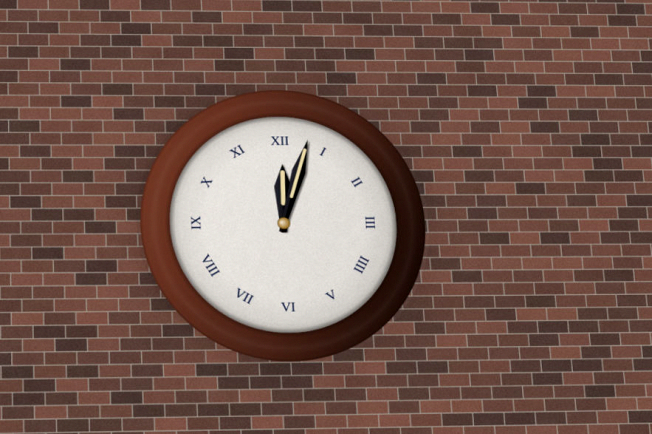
12:03
